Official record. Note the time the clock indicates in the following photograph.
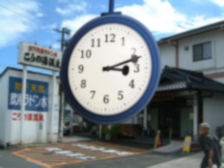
3:12
